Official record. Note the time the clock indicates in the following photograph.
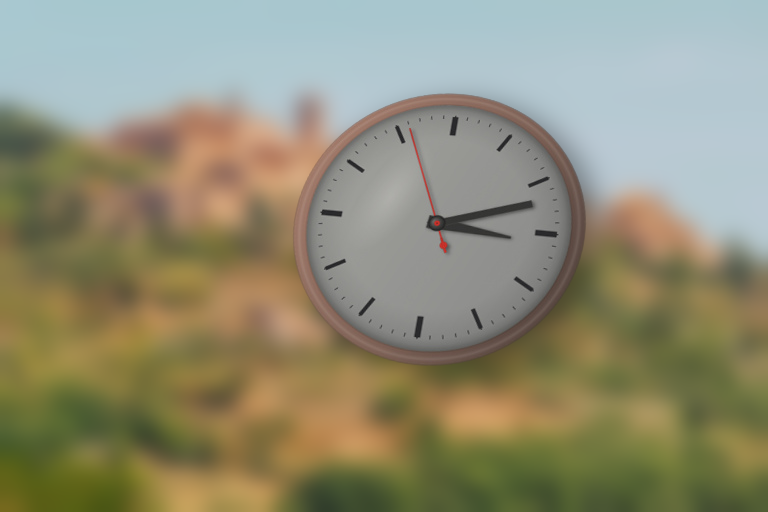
3:11:56
